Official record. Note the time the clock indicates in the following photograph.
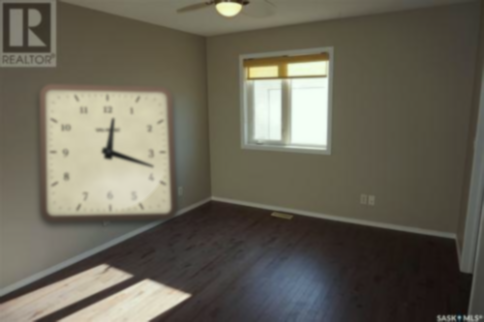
12:18
